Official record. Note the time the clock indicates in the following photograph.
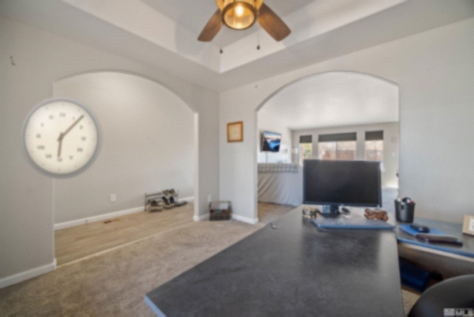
6:07
